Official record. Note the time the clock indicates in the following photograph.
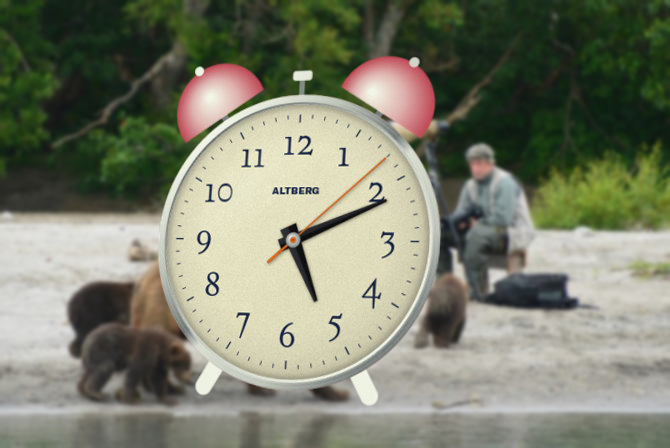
5:11:08
